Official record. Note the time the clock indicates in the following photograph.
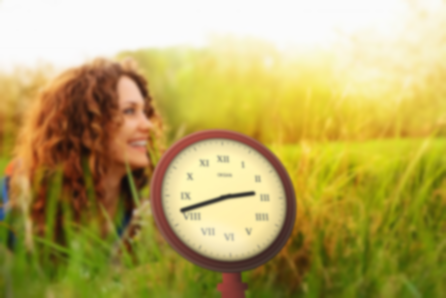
2:42
